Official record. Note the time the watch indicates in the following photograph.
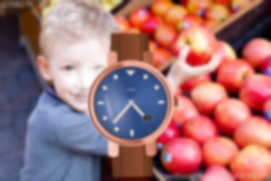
4:37
